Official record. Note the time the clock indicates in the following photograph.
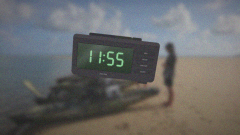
11:55
